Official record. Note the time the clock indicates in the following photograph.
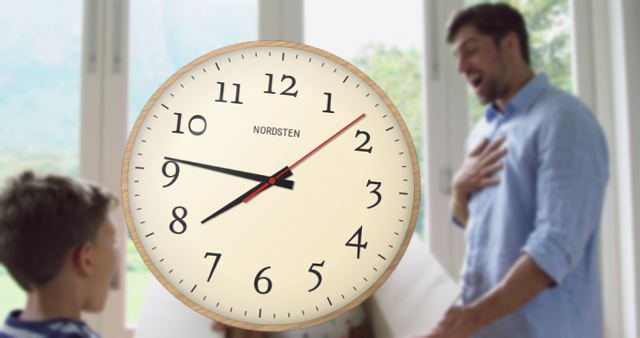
7:46:08
